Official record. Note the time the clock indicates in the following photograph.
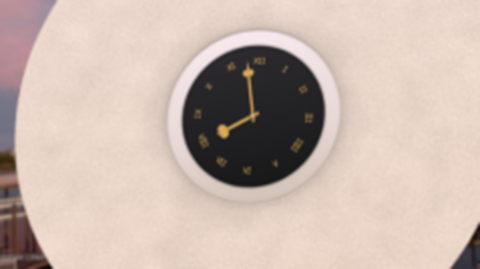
7:58
